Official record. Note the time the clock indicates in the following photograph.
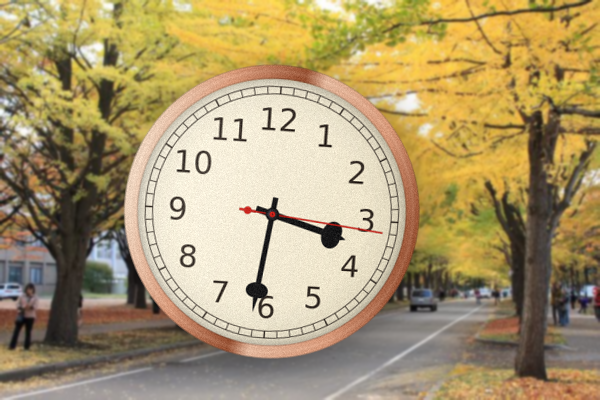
3:31:16
